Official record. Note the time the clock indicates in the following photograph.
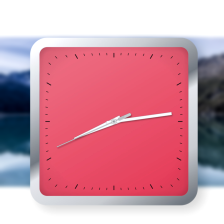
8:13:41
